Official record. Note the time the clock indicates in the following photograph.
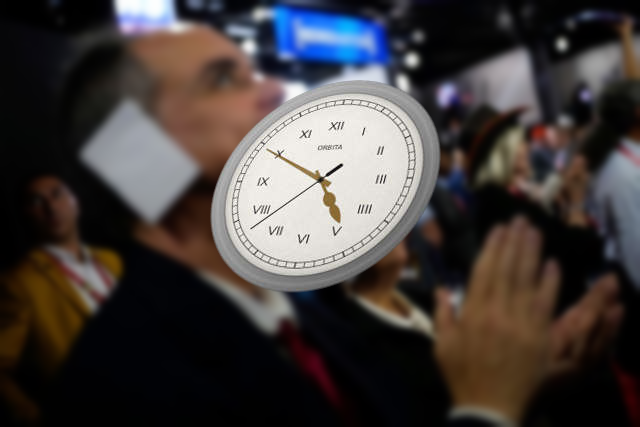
4:49:38
